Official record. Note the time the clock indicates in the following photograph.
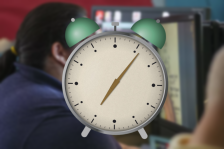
7:06
